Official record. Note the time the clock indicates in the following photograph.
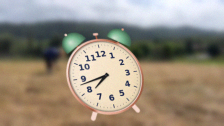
7:43
